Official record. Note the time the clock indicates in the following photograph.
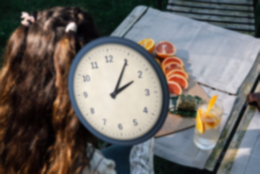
2:05
